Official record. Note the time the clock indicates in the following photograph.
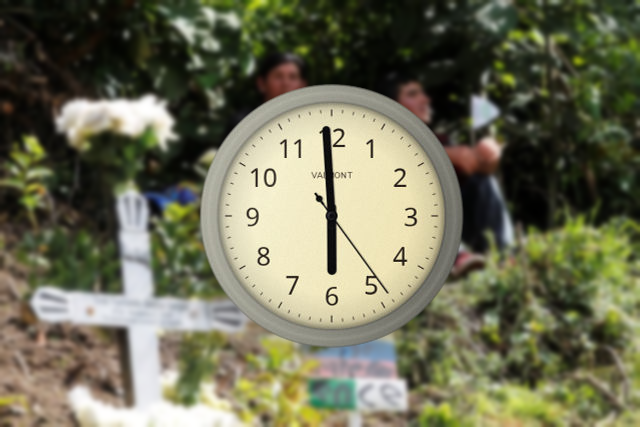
5:59:24
